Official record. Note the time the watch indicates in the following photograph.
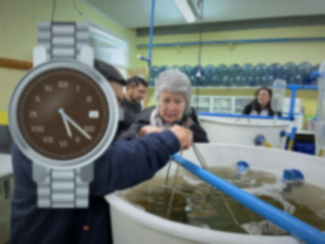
5:22
